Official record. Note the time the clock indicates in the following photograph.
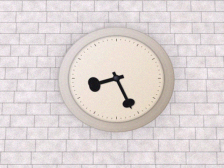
8:26
